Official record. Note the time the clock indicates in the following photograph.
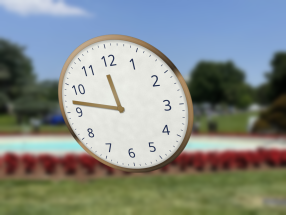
11:47
